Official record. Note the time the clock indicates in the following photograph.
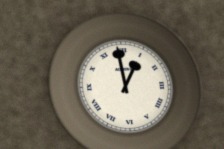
12:59
